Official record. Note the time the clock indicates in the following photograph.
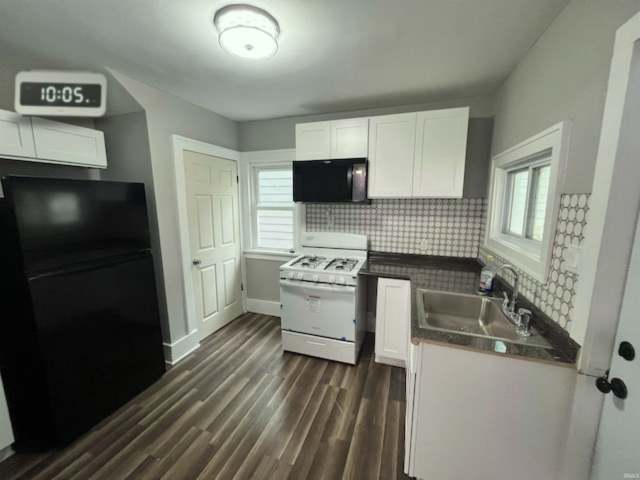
10:05
